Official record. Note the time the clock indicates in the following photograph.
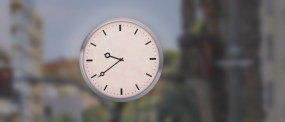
9:39
